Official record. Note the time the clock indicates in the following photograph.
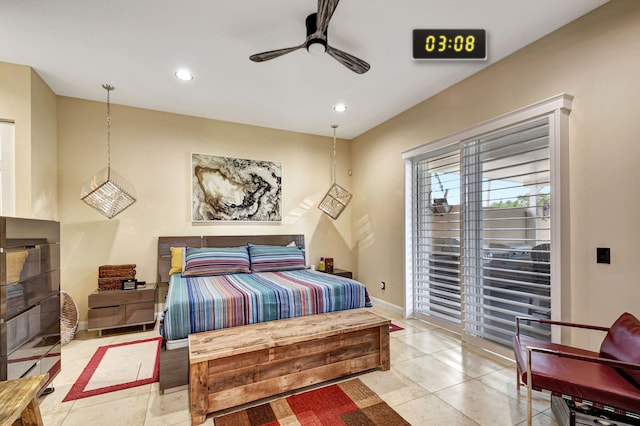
3:08
